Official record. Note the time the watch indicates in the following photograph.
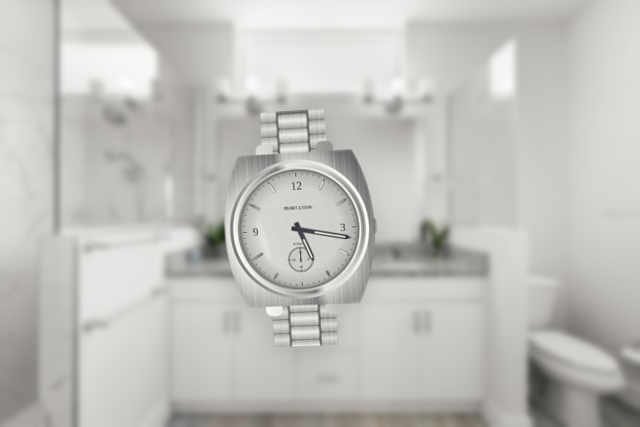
5:17
